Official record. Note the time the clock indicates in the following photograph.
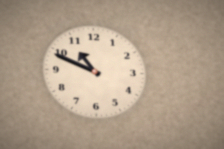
10:49
